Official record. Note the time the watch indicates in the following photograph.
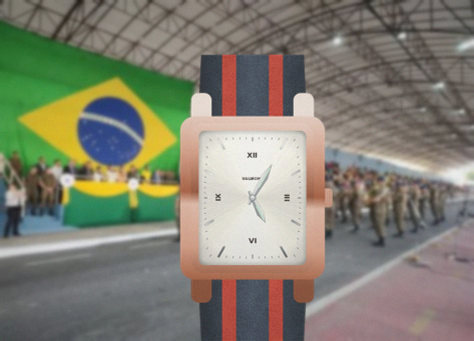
5:05
